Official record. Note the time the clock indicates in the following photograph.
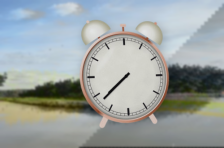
7:38
